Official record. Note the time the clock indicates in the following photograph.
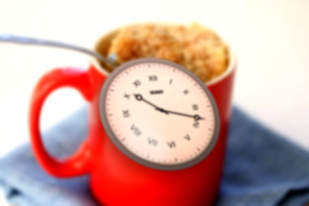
10:18
